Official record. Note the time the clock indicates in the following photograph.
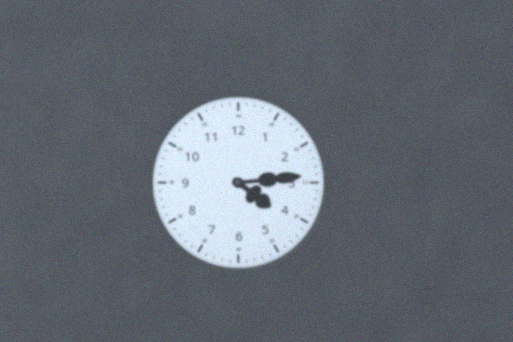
4:14
